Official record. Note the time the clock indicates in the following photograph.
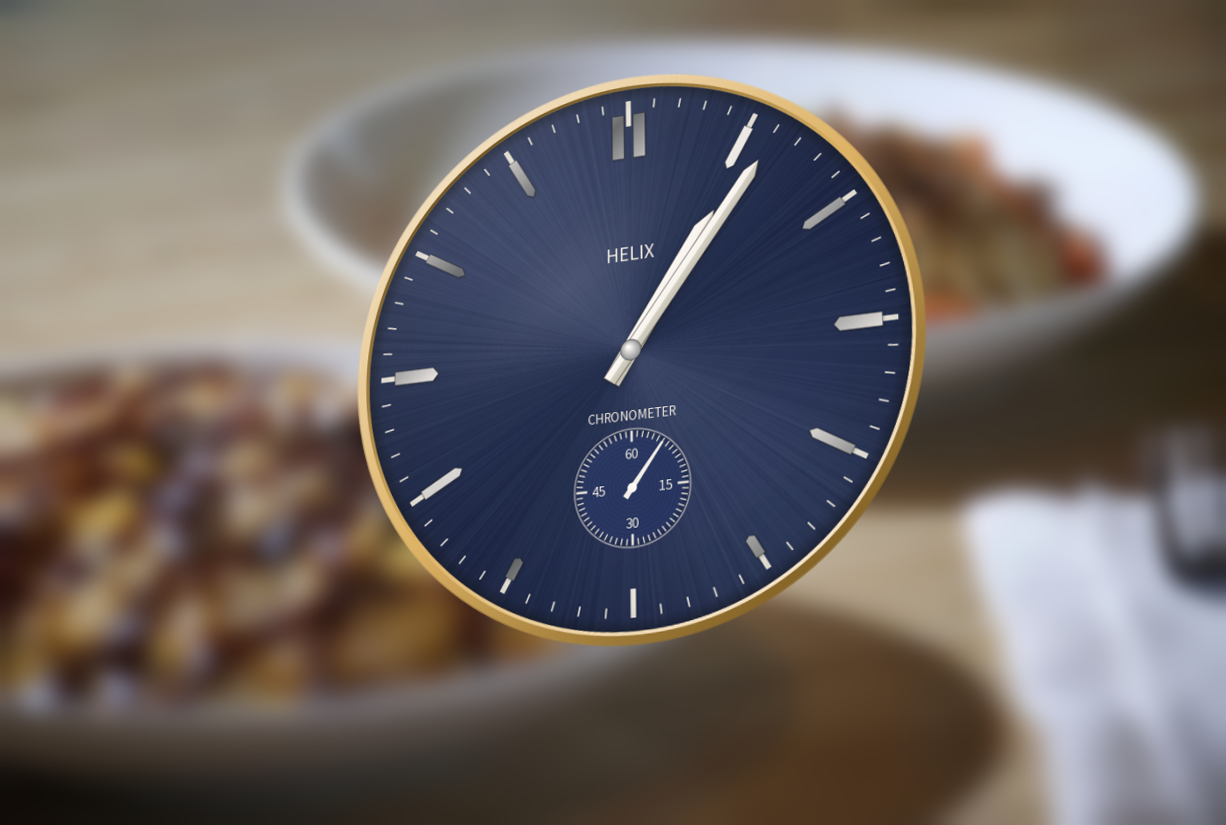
1:06:06
